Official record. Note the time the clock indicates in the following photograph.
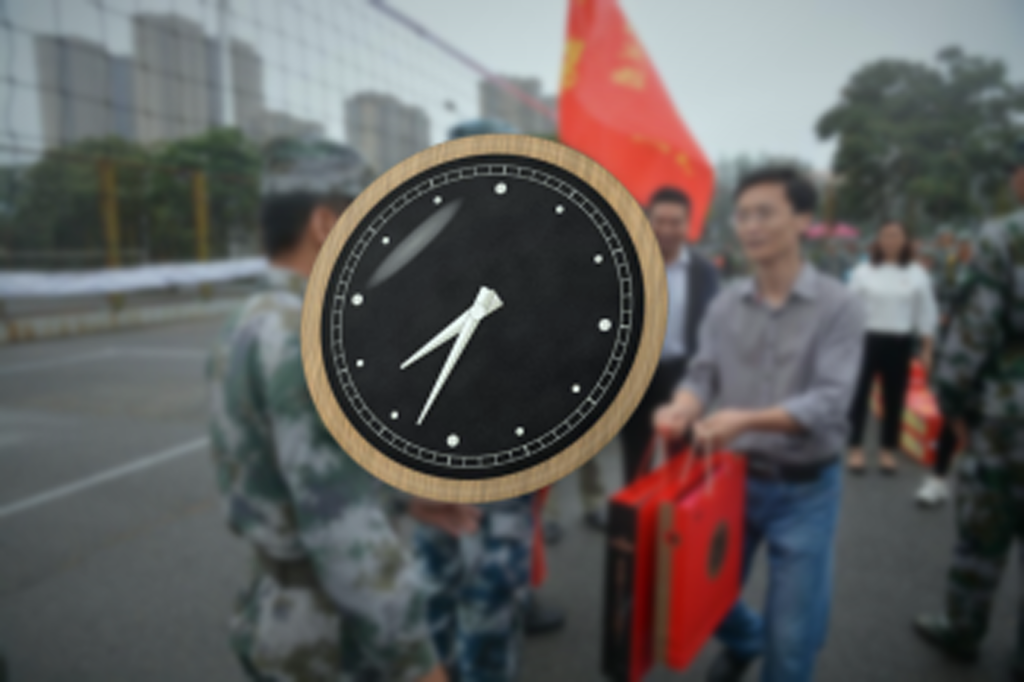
7:33
